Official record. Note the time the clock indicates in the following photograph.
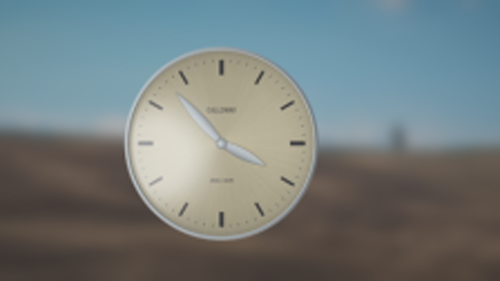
3:53
